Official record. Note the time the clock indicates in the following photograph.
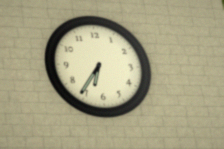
6:36
